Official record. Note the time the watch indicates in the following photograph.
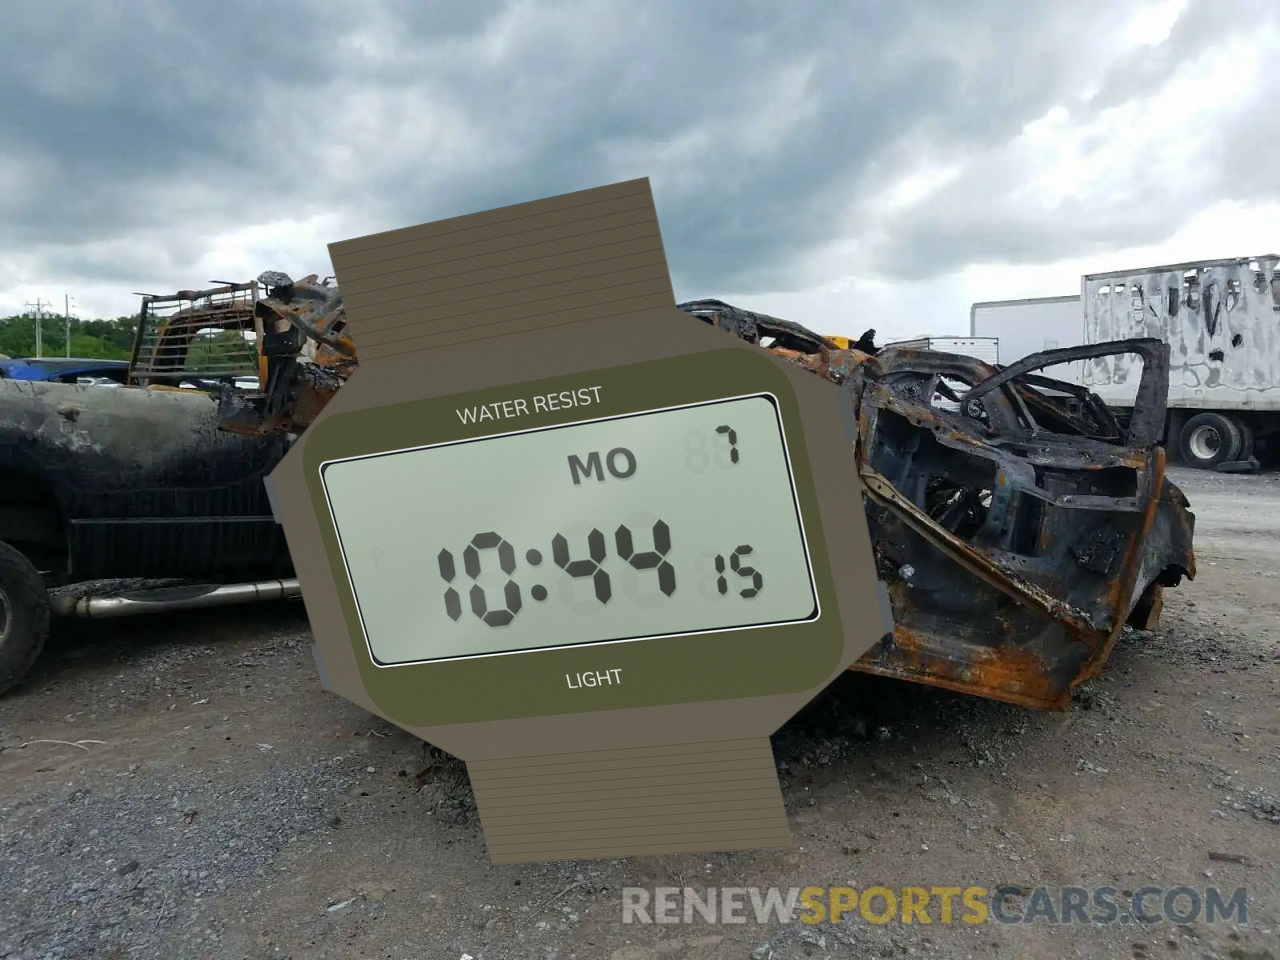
10:44:15
